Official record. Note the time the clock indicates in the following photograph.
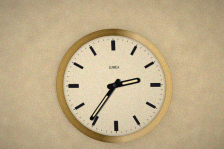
2:36
